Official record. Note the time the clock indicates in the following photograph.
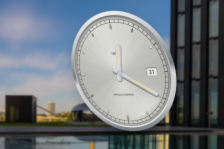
12:20
